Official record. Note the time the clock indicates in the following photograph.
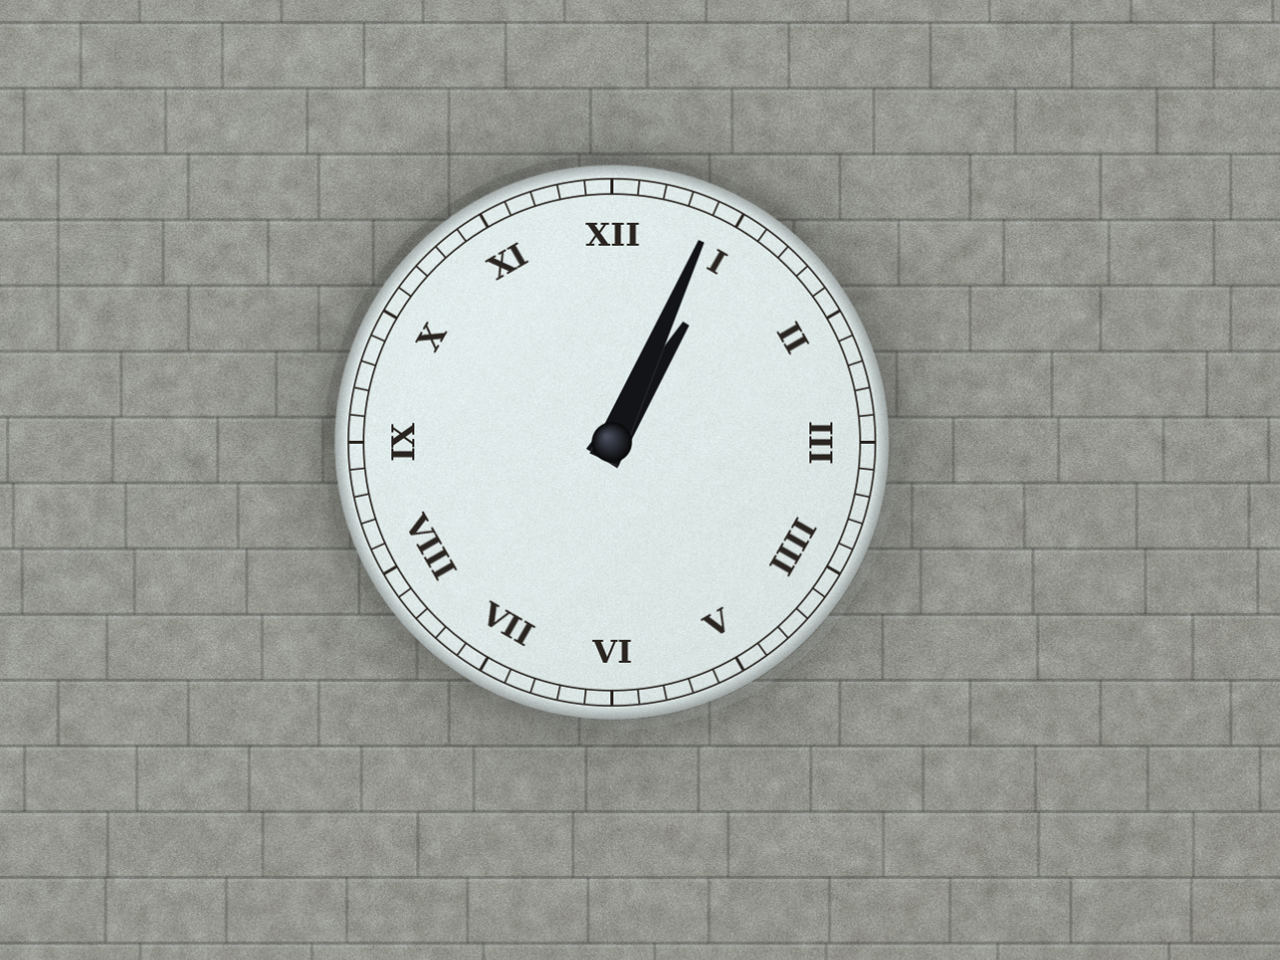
1:04
